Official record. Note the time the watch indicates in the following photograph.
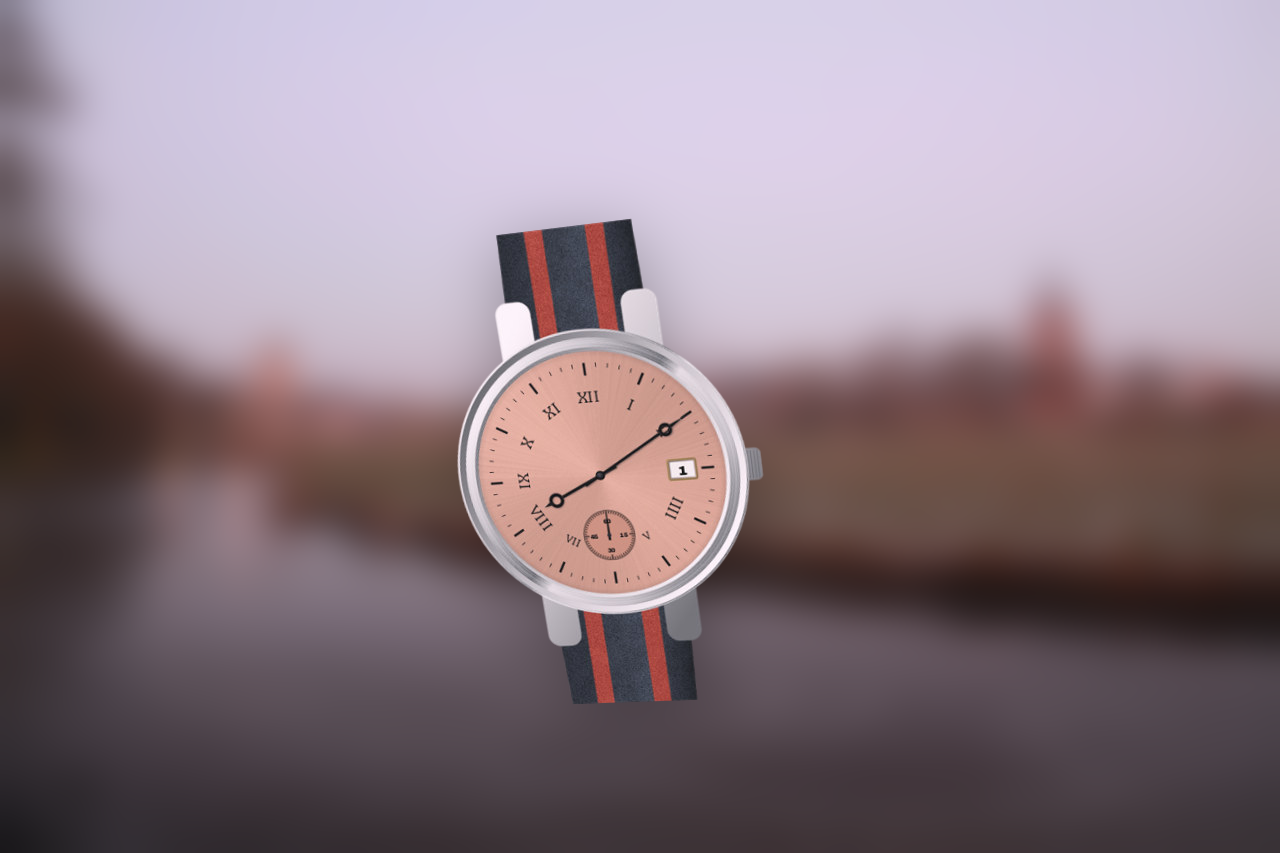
8:10
